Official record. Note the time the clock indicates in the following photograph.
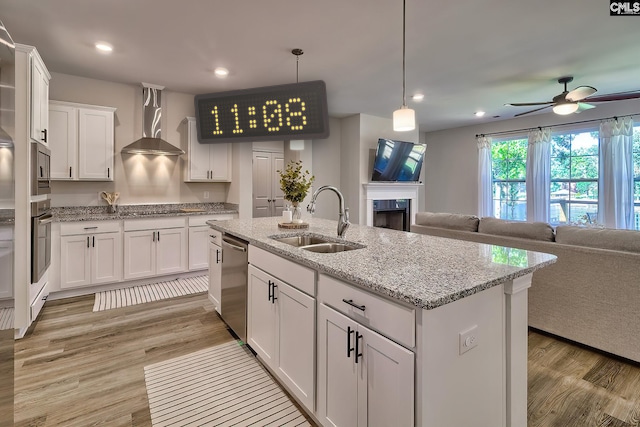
11:08
